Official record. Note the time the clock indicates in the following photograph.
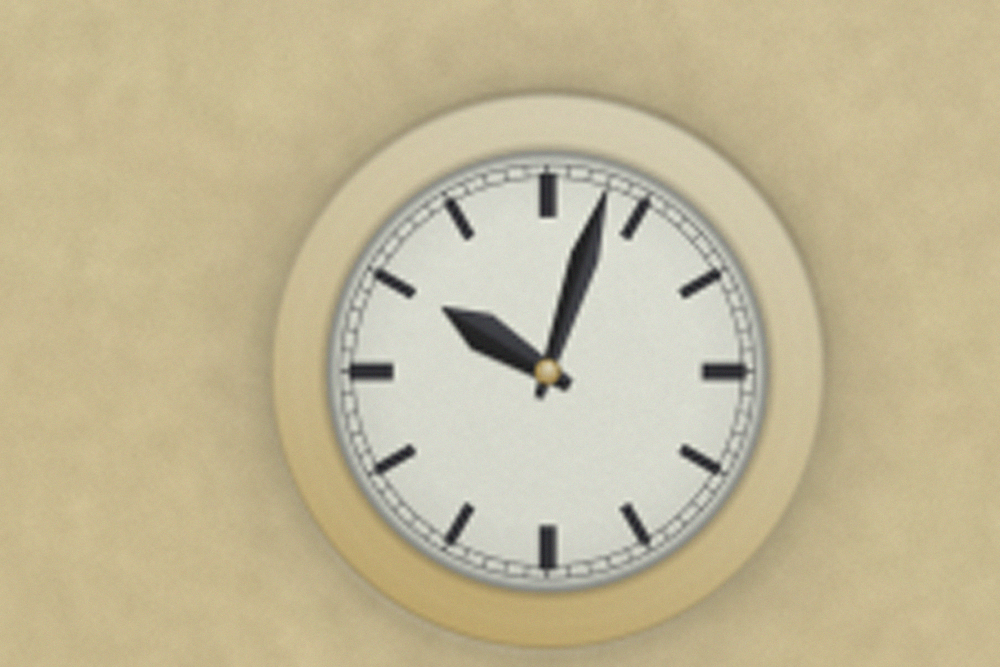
10:03
